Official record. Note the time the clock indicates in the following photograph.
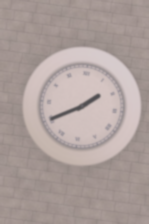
1:40
